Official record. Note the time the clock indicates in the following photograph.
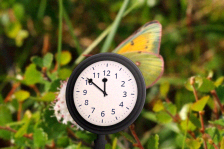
11:51
